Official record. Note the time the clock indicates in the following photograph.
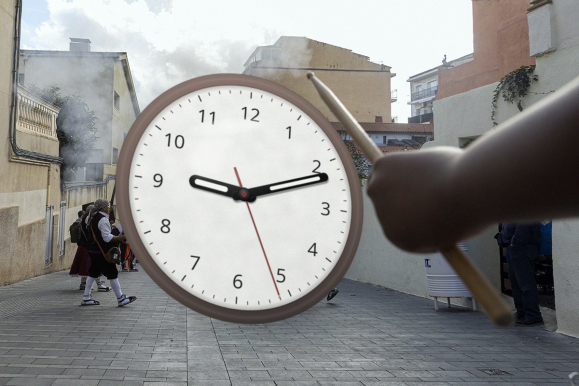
9:11:26
